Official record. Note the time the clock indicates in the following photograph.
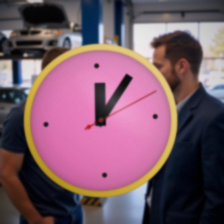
12:06:11
